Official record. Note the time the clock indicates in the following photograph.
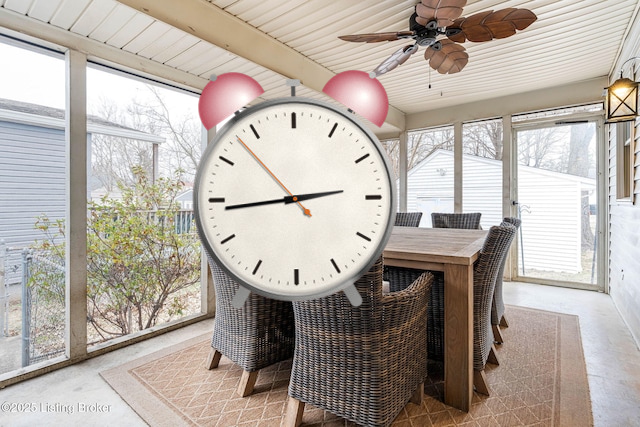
2:43:53
